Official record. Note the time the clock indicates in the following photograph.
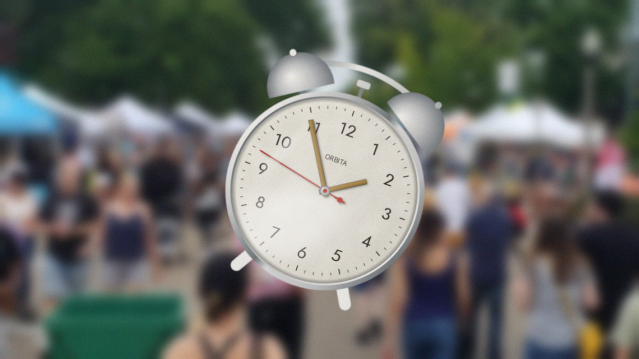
1:54:47
